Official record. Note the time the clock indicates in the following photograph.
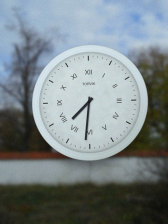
7:31
